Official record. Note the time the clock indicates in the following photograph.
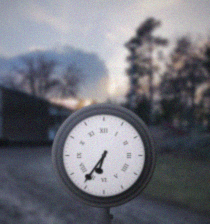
6:36
